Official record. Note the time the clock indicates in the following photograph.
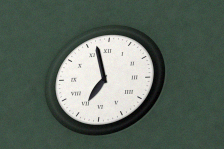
6:57
